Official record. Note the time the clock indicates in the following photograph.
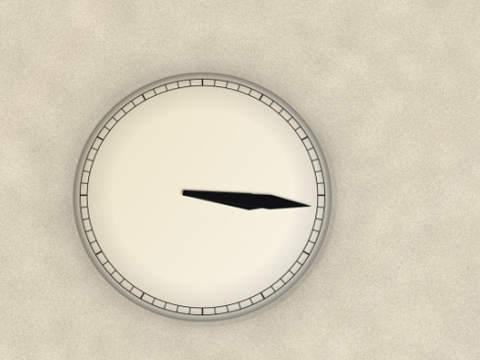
3:16
